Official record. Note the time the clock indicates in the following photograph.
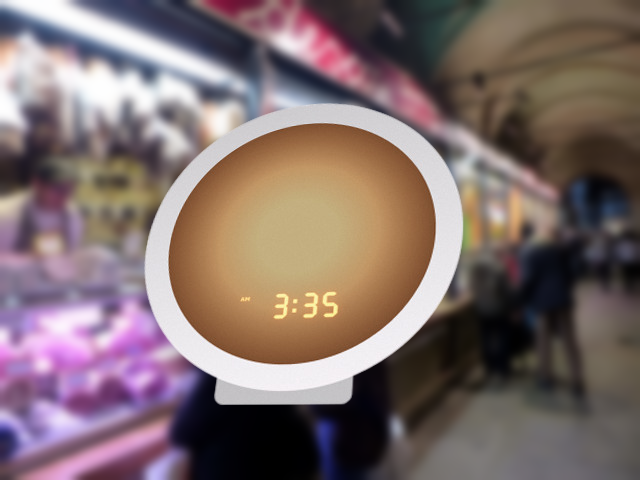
3:35
